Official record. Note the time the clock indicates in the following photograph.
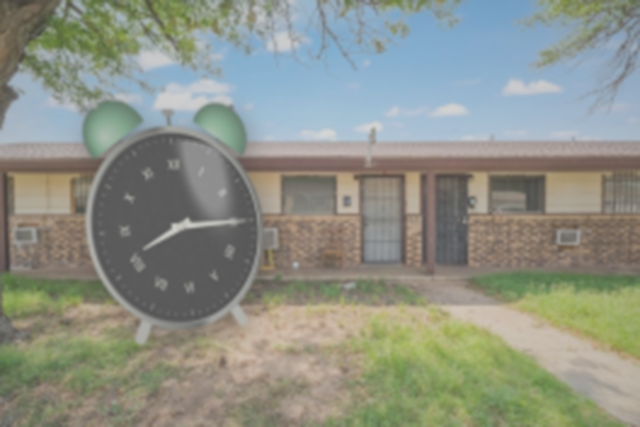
8:15
